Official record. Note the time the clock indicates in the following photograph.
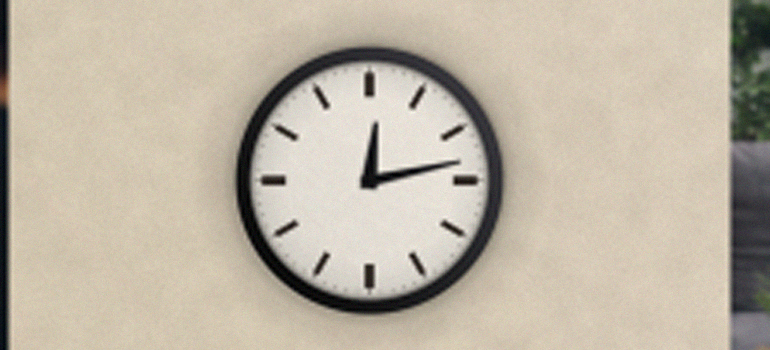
12:13
